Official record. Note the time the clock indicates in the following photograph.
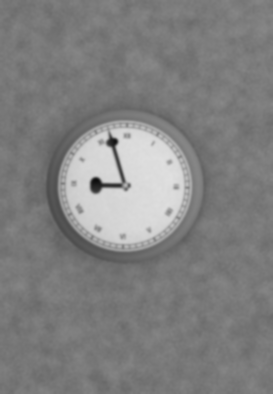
8:57
